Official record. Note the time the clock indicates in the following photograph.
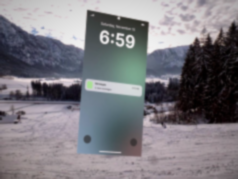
6:59
